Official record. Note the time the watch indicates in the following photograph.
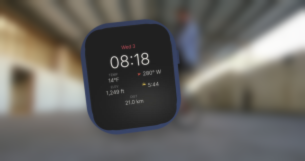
8:18
